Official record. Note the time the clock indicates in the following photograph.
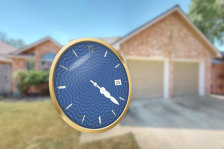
4:22
